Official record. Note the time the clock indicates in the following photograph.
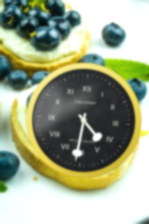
4:31
